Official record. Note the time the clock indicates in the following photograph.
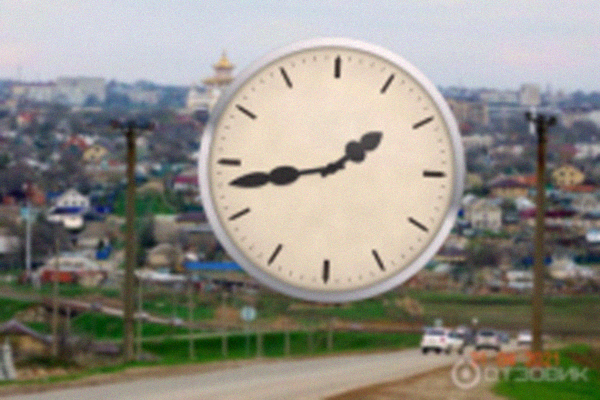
1:43
